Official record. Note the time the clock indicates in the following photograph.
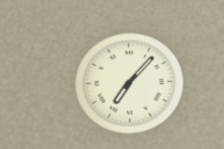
7:07
